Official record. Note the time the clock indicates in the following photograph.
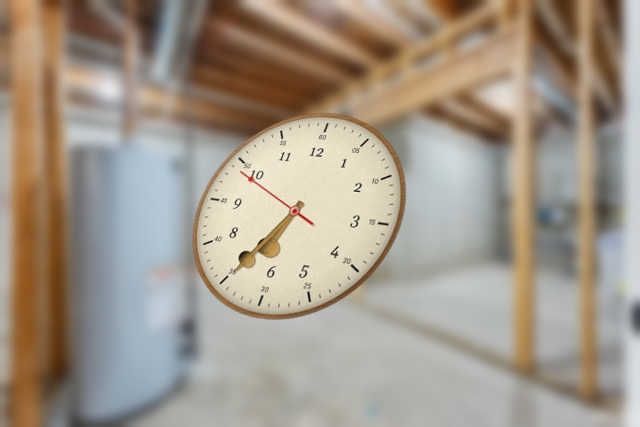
6:34:49
